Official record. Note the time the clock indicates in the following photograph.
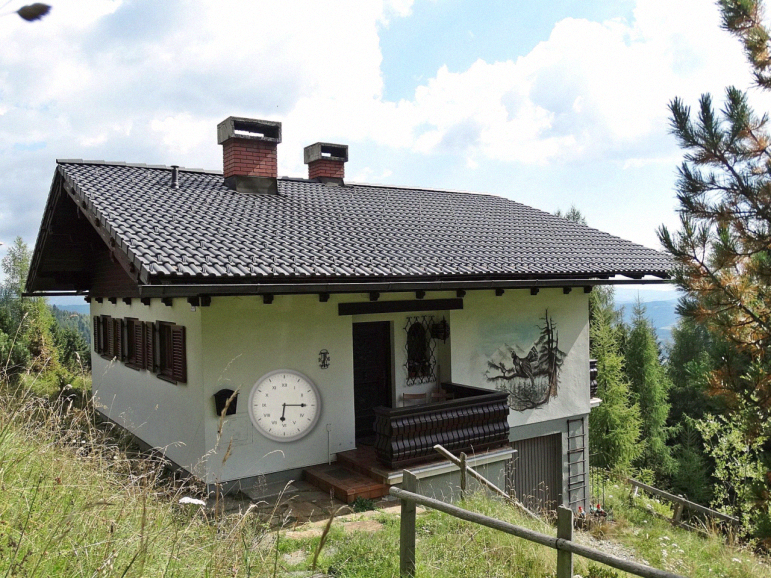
6:15
